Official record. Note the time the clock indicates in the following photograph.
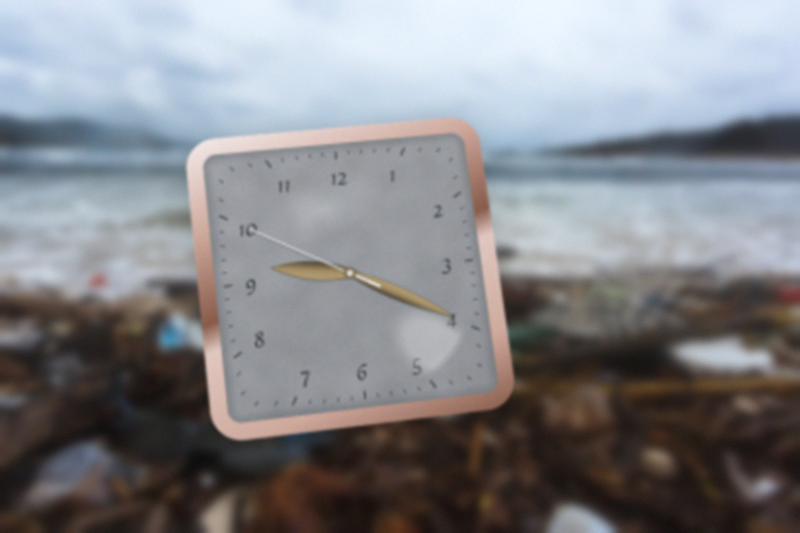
9:19:50
